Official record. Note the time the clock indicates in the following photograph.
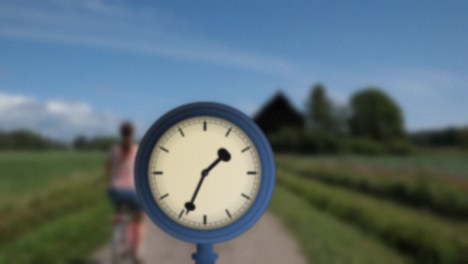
1:34
